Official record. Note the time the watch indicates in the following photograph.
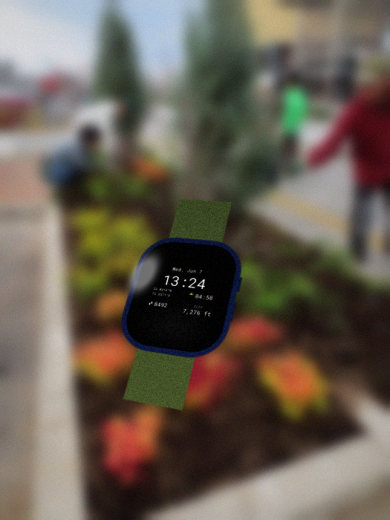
13:24
